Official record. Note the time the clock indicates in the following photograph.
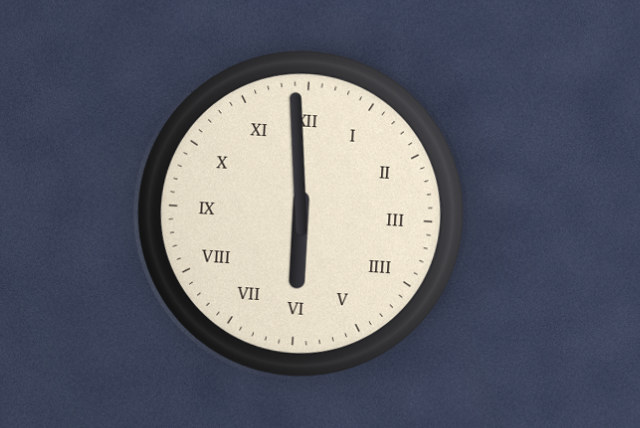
5:59
